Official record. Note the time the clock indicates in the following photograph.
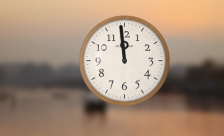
11:59
